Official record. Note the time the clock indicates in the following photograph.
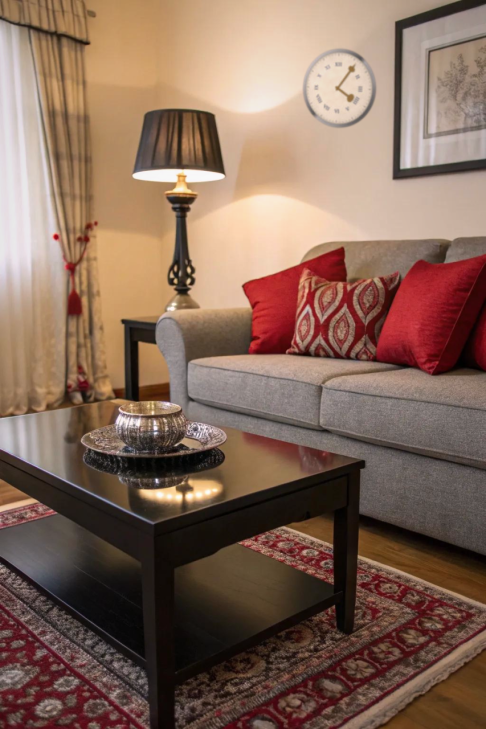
4:06
